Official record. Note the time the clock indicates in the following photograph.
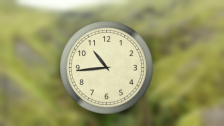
10:44
